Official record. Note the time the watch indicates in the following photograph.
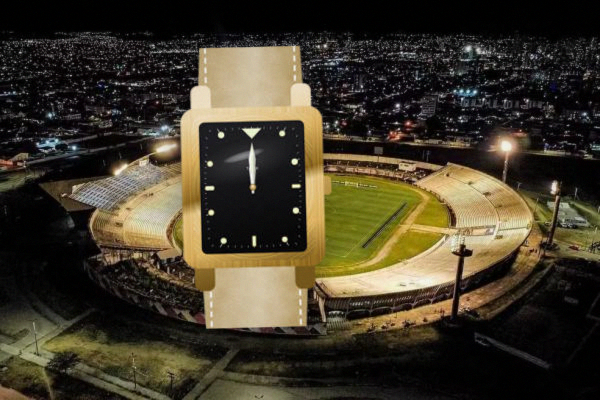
12:00
